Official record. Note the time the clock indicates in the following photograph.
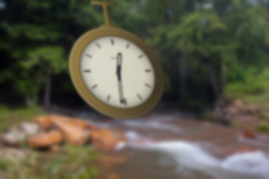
12:31
